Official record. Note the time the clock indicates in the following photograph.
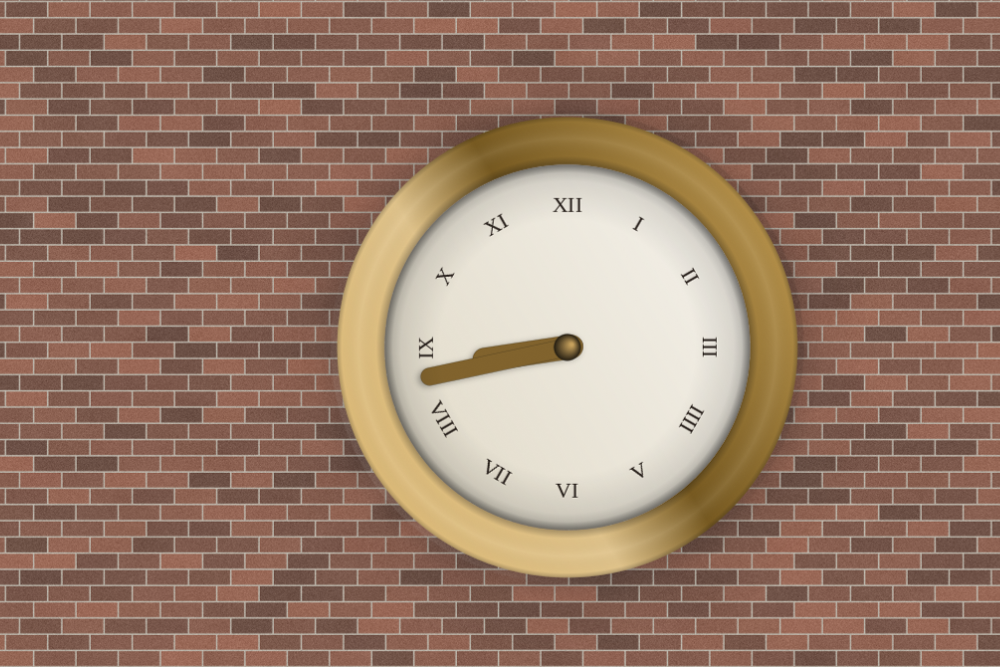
8:43
